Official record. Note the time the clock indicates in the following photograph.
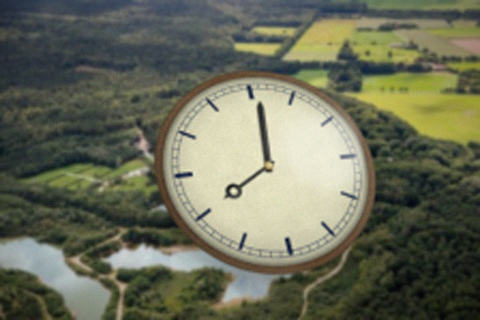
8:01
